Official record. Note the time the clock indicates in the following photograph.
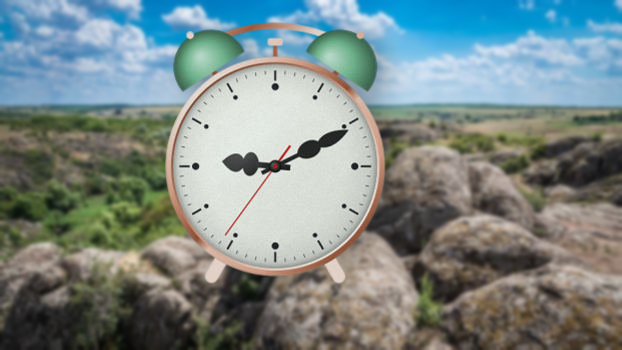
9:10:36
